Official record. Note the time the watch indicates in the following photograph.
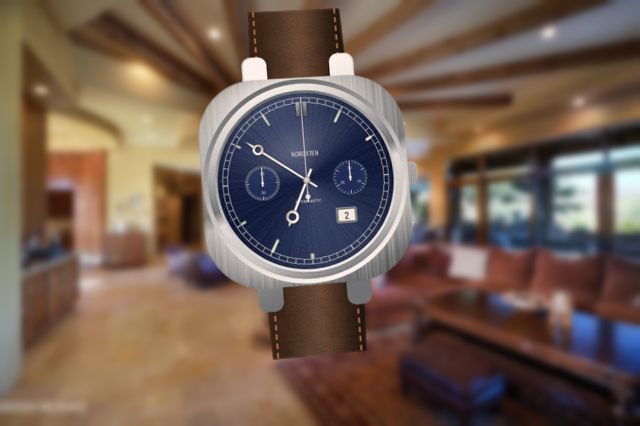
6:51
